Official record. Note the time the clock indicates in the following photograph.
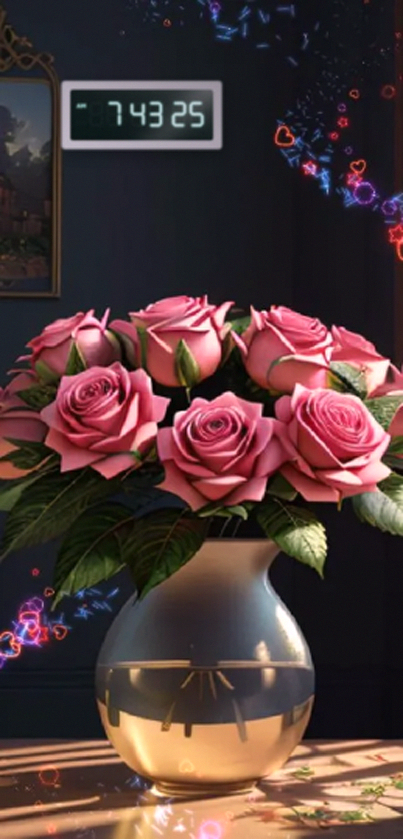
7:43:25
